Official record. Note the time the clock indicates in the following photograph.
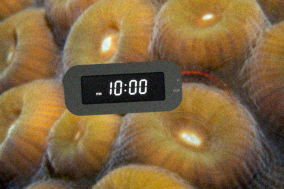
10:00
